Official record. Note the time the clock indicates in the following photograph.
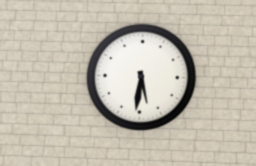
5:31
